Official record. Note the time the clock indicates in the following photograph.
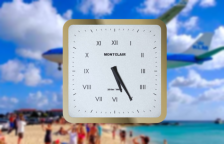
5:25
